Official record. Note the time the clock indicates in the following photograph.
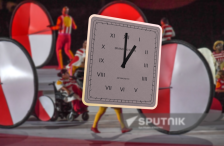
1:00
